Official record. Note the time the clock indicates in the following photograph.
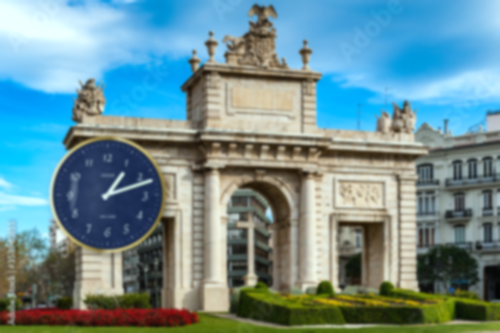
1:12
